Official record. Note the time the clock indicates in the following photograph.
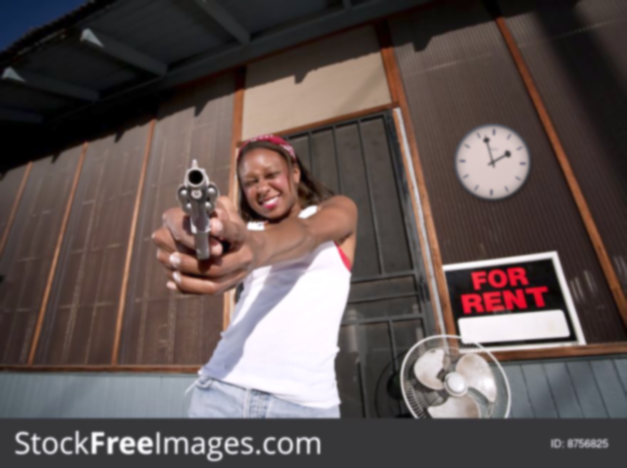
1:57
